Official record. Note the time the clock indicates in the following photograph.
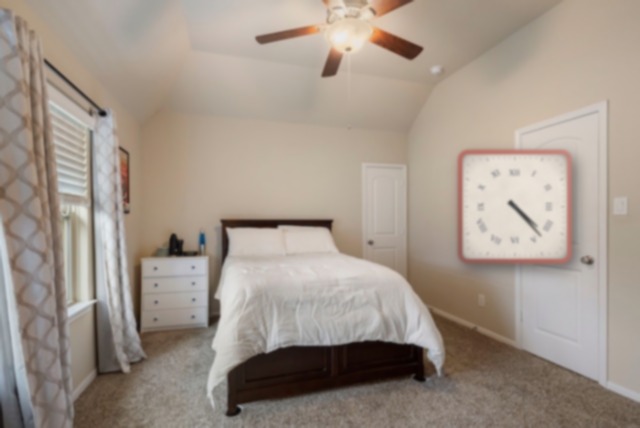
4:23
